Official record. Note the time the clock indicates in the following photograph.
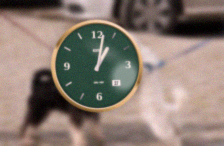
1:02
